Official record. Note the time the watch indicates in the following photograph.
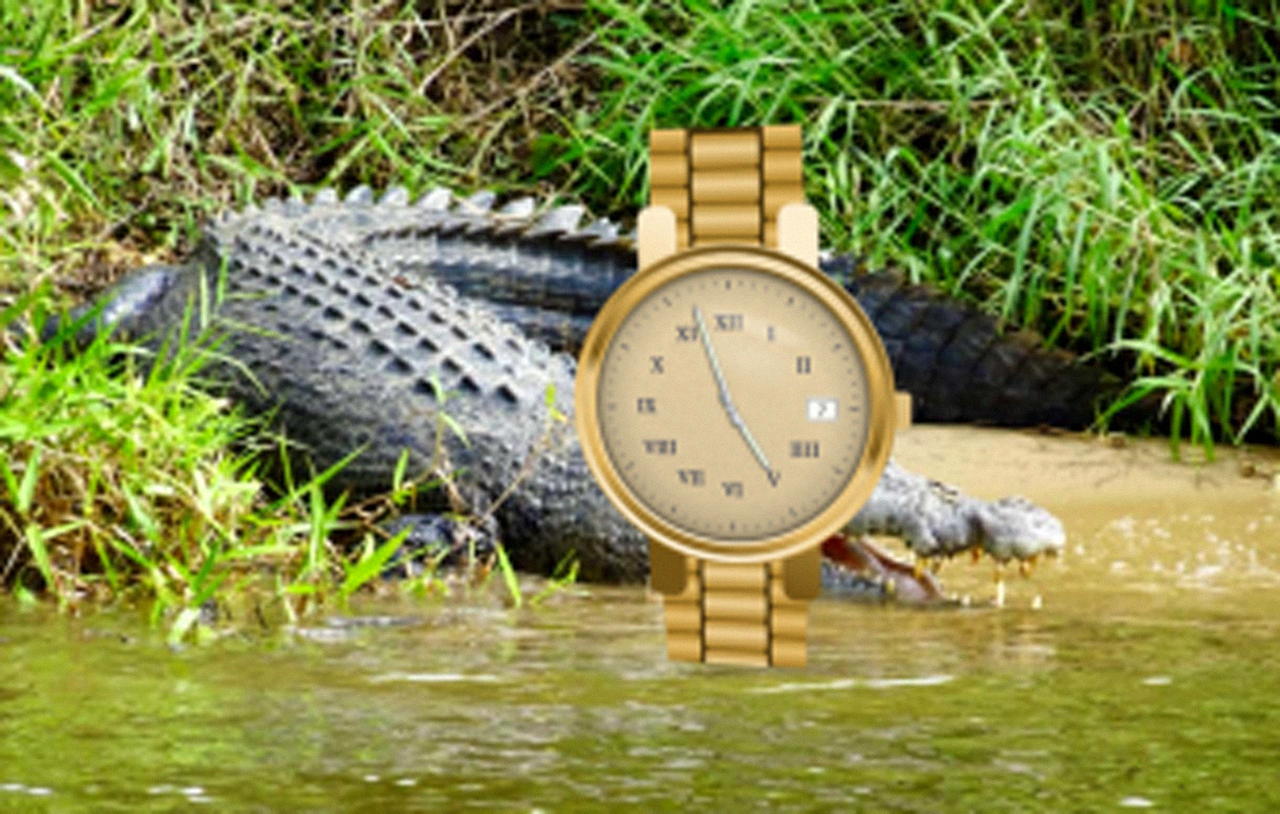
4:57
